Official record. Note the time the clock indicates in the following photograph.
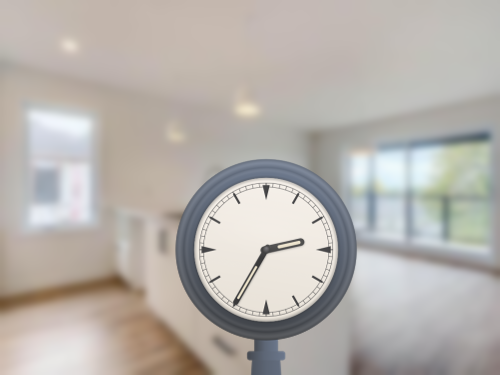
2:35
